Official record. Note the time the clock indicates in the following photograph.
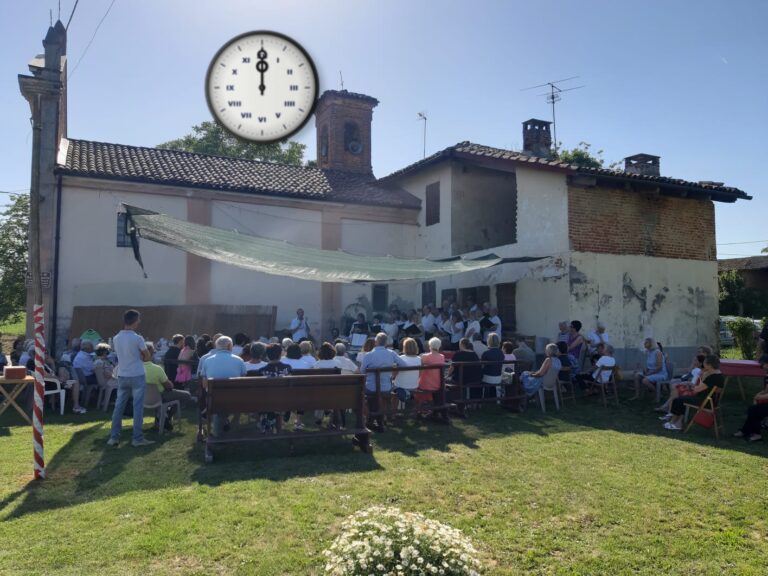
12:00
